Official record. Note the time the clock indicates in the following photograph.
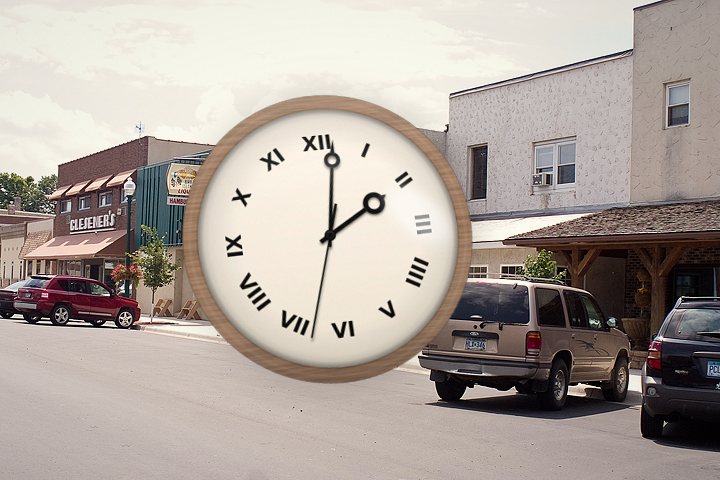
2:01:33
